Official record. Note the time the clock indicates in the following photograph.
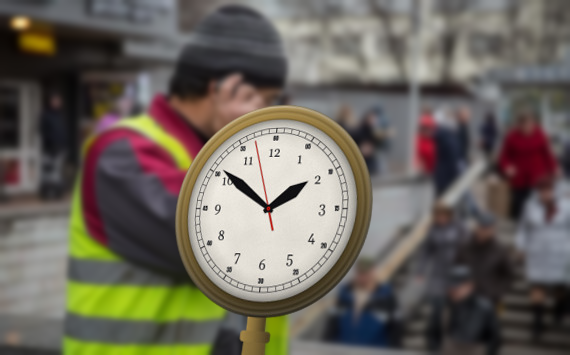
1:50:57
